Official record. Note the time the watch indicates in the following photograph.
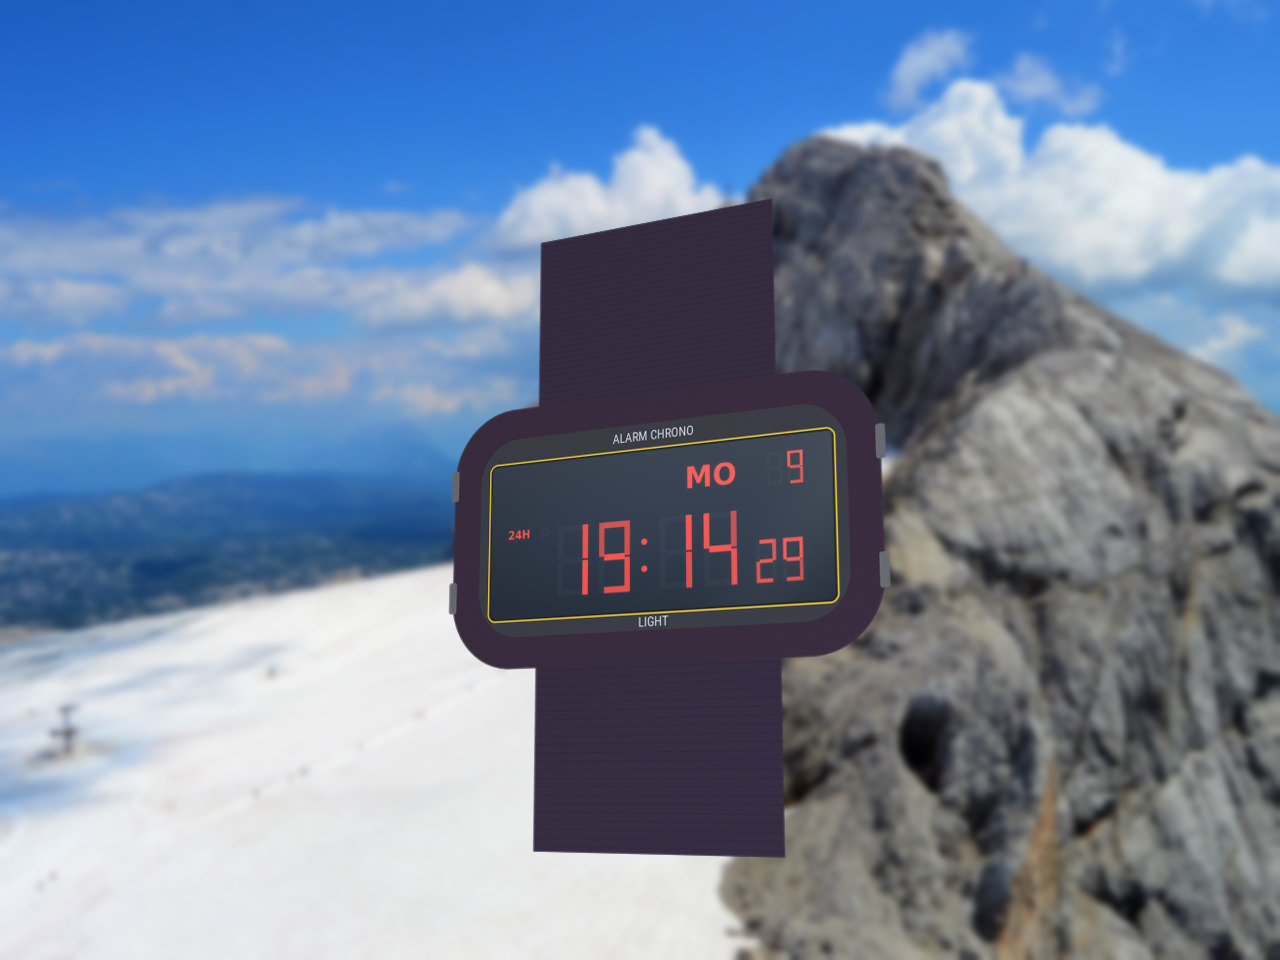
19:14:29
